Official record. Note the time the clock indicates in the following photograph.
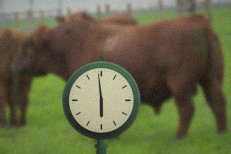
5:59
